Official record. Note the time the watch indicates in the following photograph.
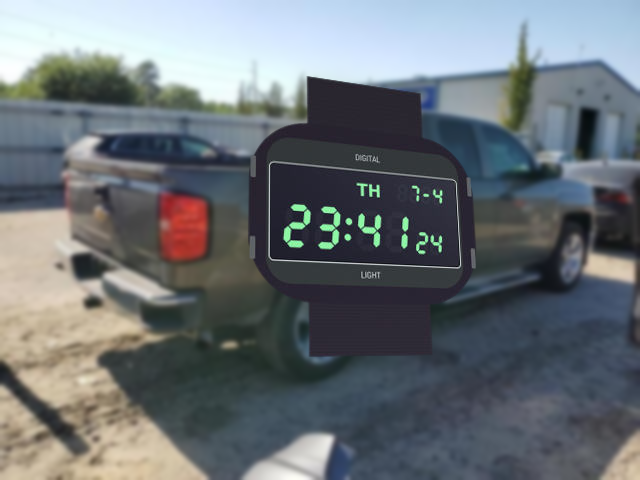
23:41:24
